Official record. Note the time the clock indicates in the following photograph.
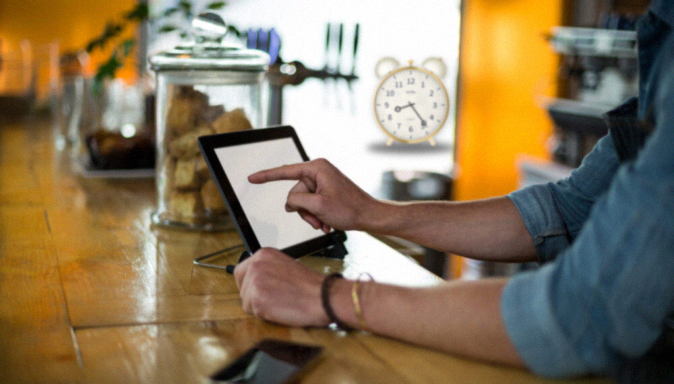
8:24
